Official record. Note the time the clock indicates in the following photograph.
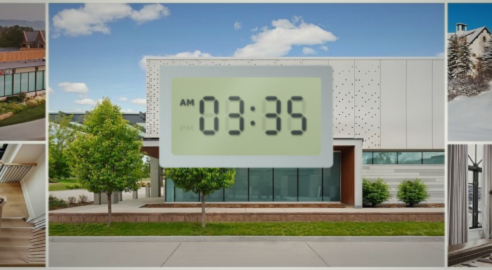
3:35
